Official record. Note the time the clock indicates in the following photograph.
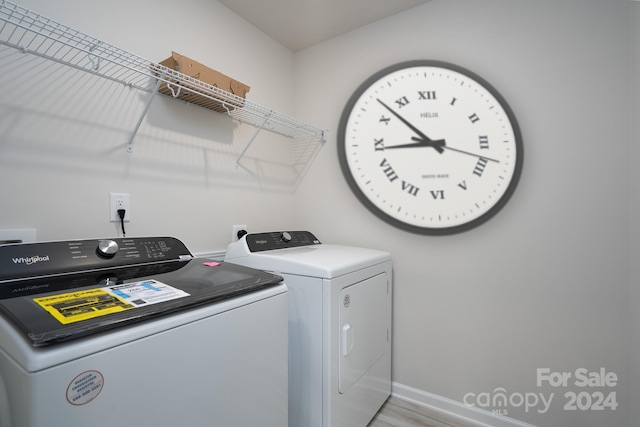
8:52:18
